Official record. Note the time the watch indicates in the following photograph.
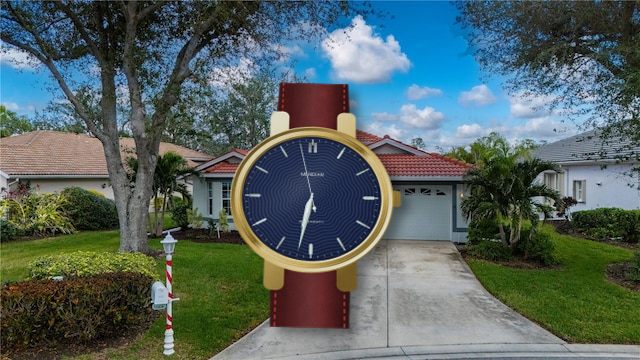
6:31:58
